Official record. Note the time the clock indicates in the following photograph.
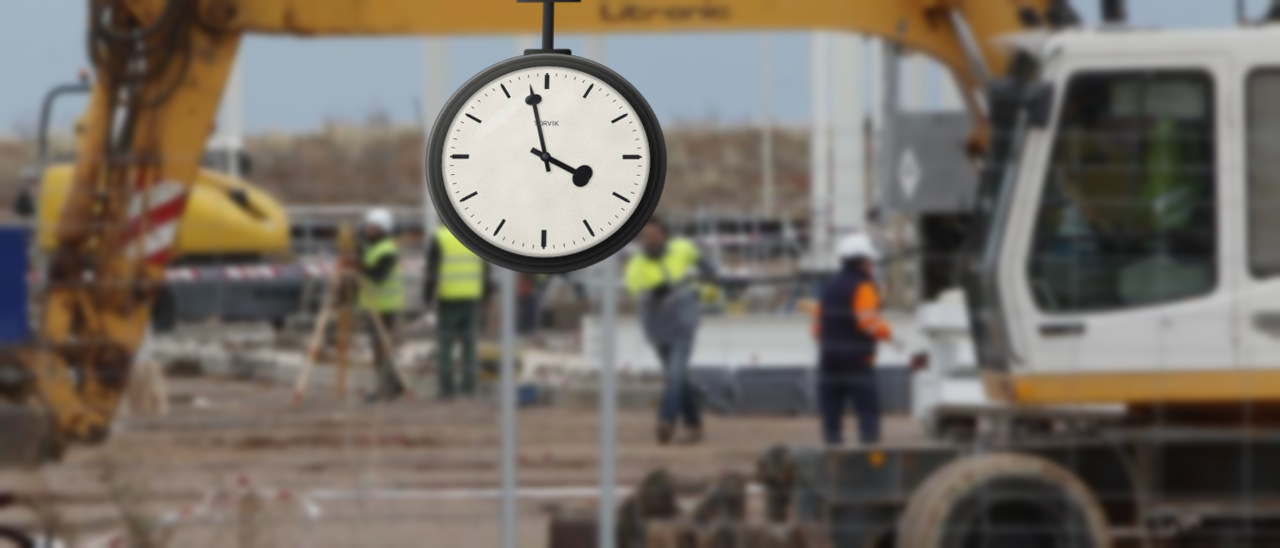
3:58
